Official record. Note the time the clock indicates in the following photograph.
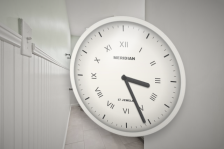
3:26
